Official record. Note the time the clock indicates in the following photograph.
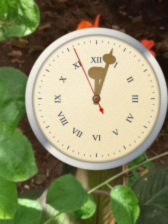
12:02:56
